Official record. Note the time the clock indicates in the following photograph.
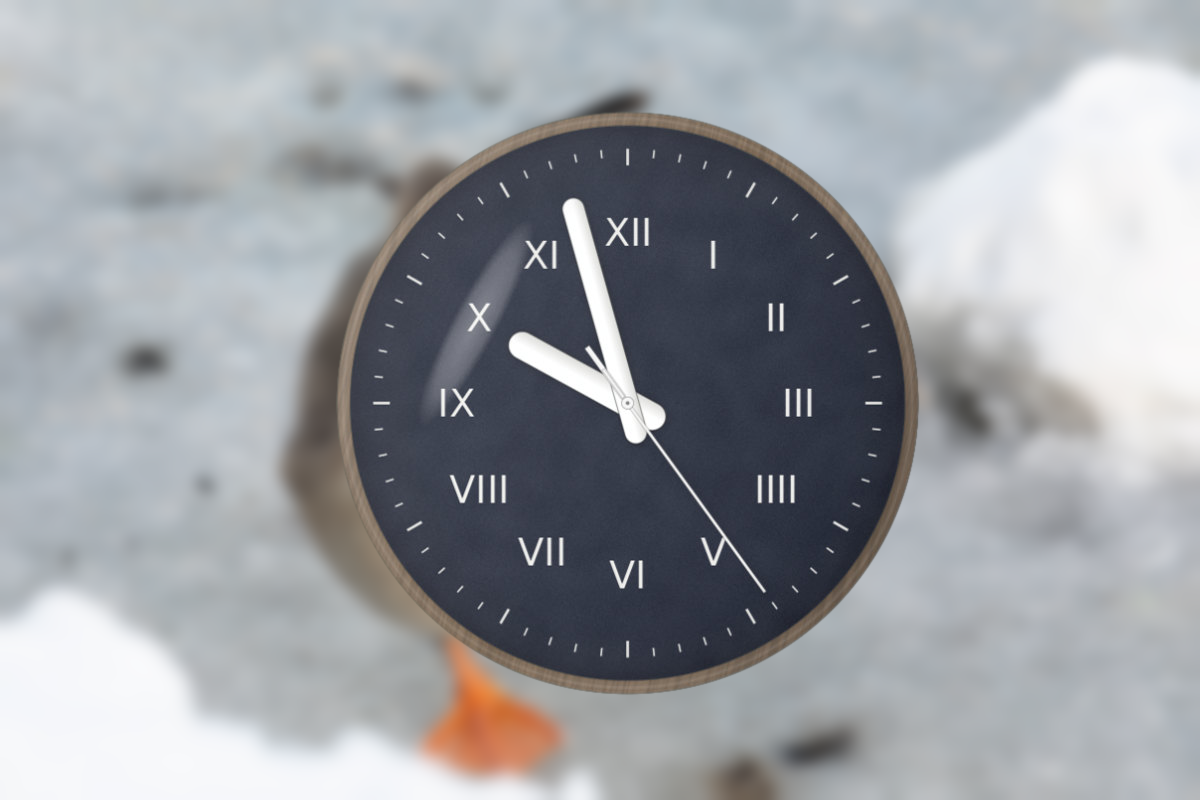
9:57:24
